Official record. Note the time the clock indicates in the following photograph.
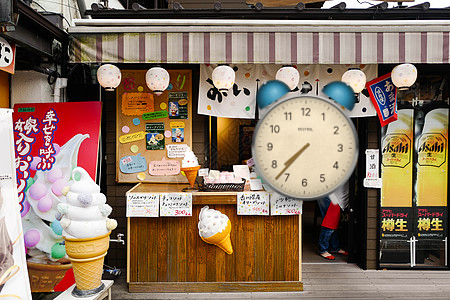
7:37
